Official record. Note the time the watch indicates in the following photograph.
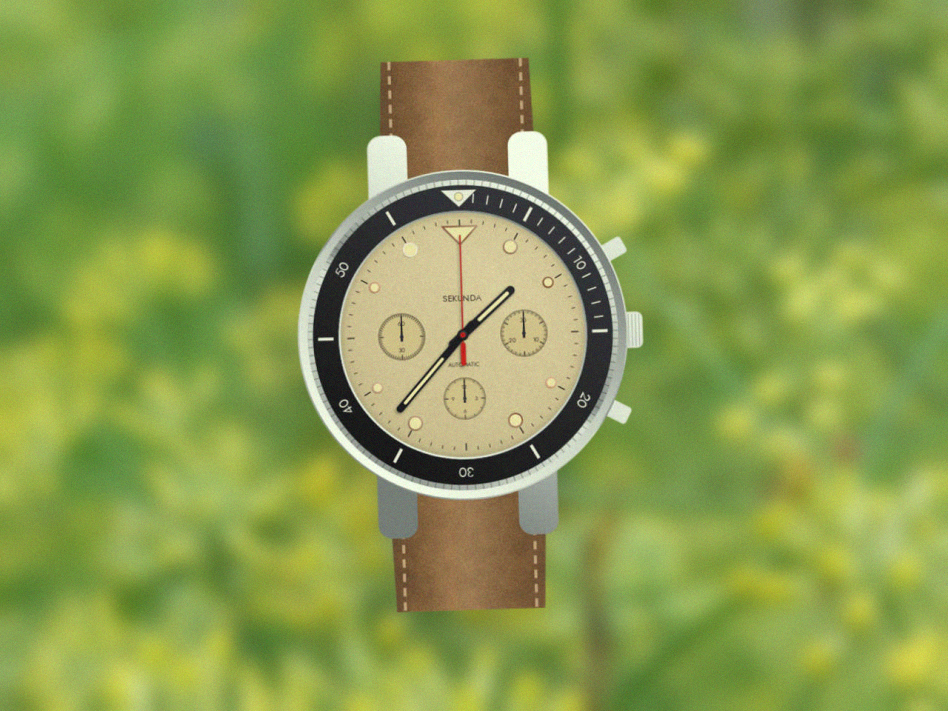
1:37
